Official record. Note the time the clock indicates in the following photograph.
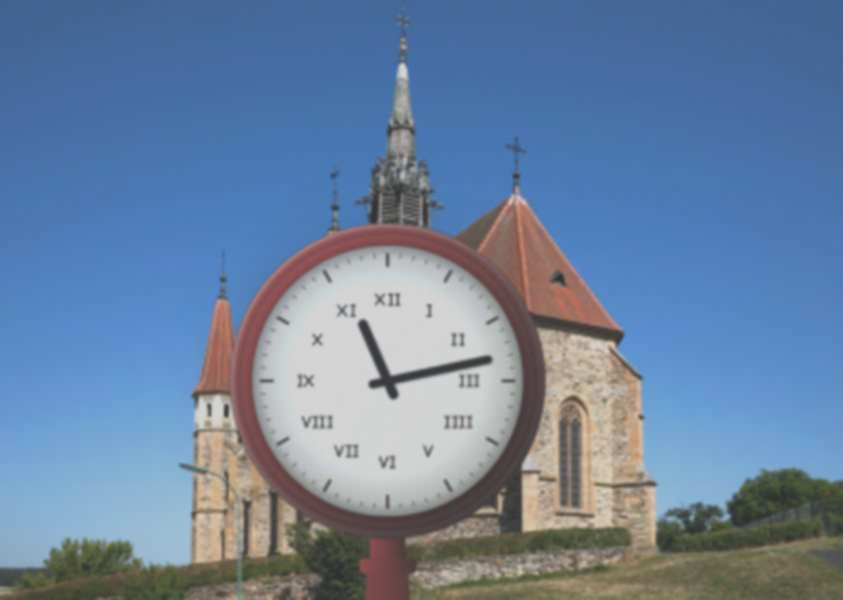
11:13
